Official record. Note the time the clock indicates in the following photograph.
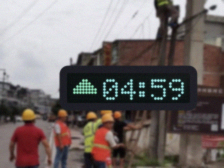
4:59
